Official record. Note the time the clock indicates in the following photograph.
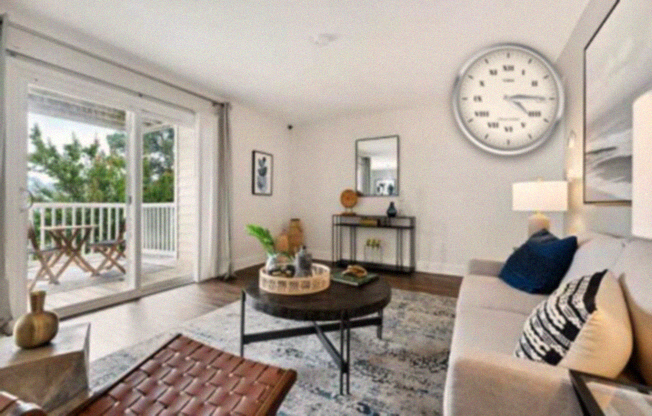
4:15
